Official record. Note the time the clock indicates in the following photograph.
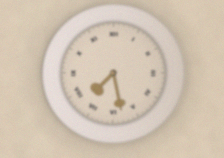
7:28
